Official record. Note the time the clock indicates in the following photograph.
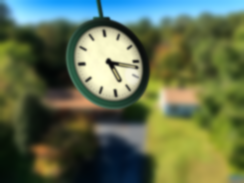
5:17
